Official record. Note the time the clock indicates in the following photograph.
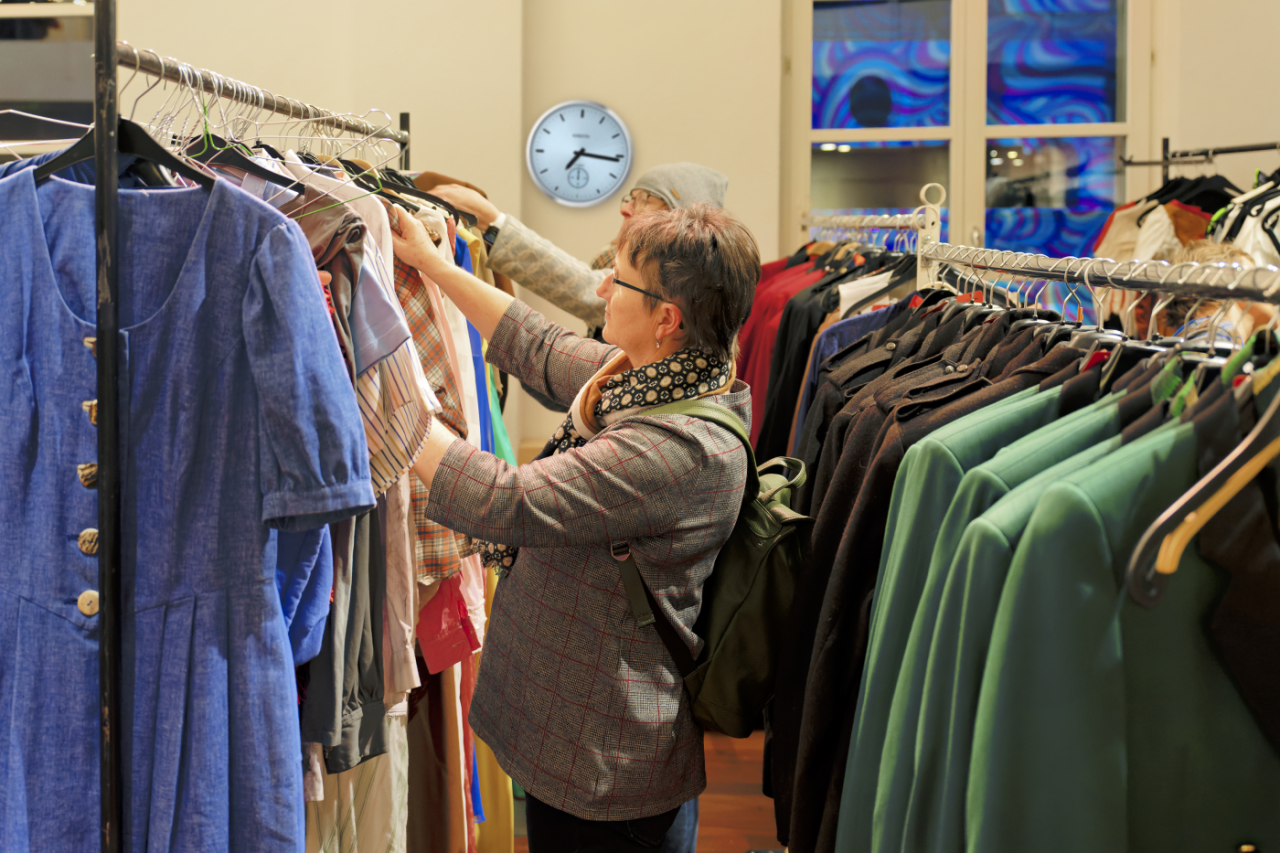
7:16
